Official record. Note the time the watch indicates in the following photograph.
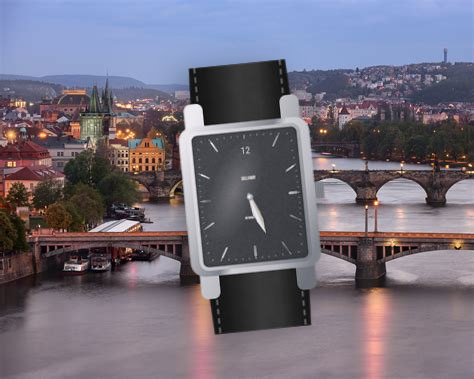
5:27
